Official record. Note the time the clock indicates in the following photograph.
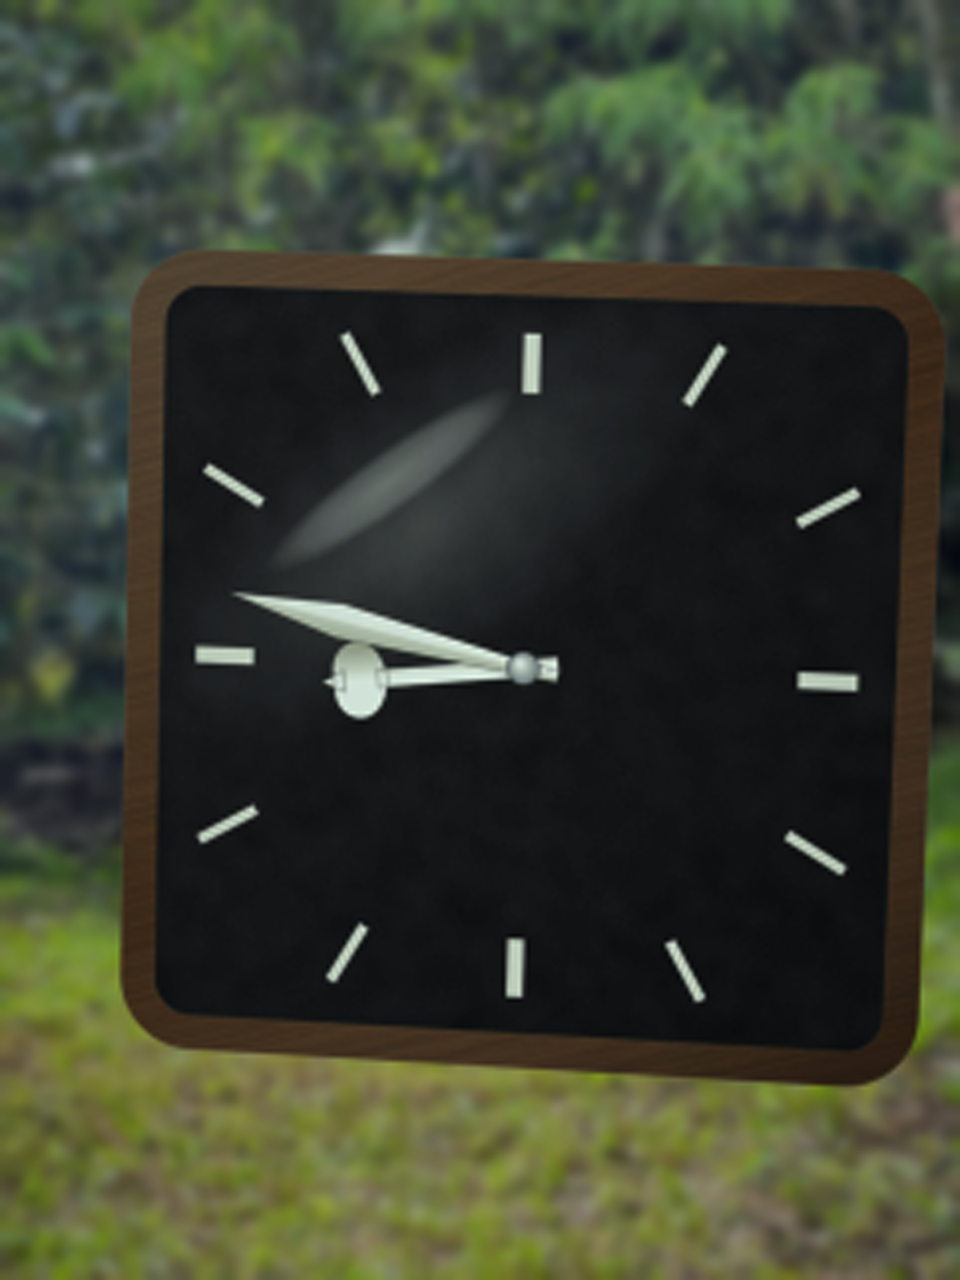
8:47
